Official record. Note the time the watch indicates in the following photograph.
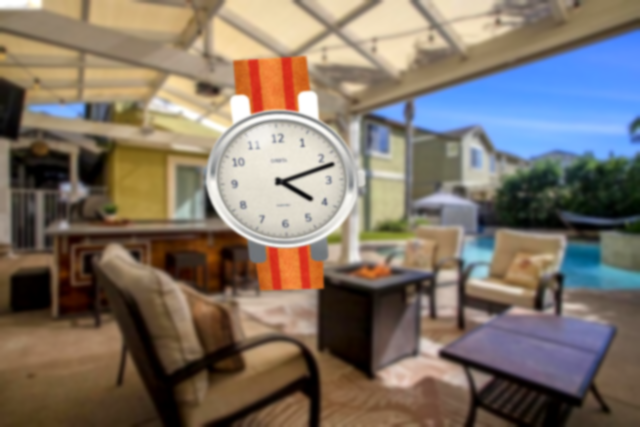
4:12
